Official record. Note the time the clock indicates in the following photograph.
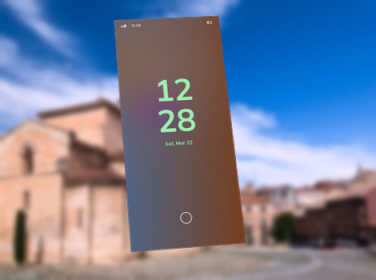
12:28
